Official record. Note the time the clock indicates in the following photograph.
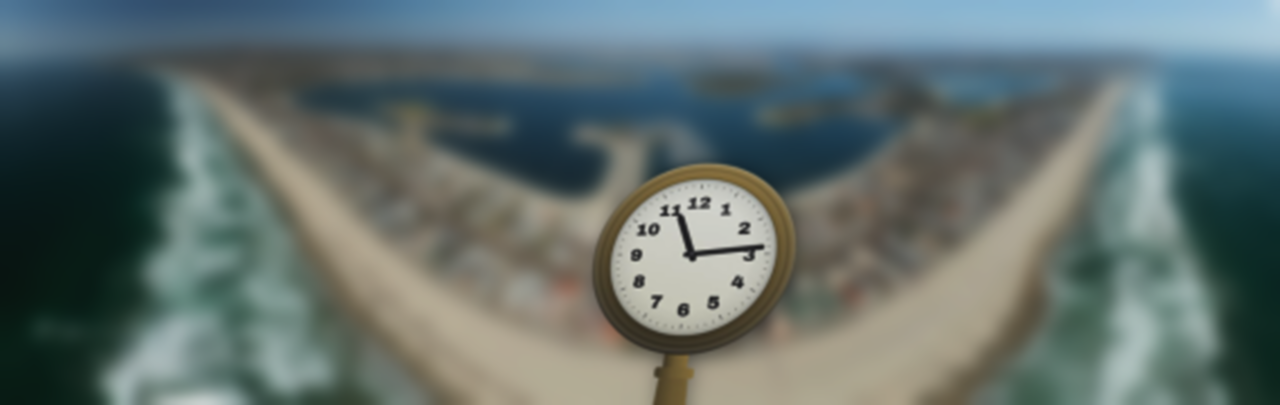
11:14
